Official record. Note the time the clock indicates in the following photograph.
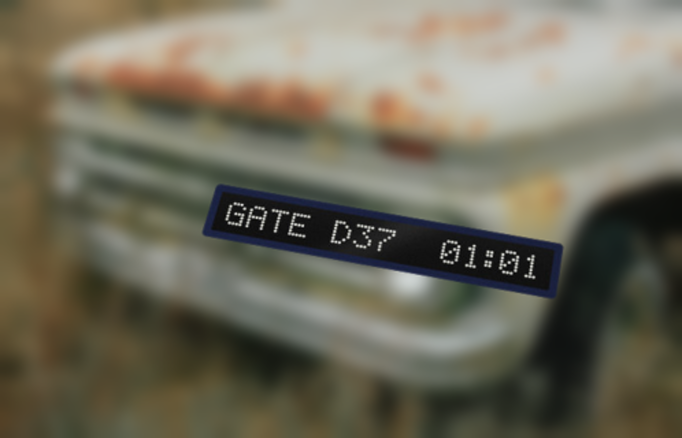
1:01
